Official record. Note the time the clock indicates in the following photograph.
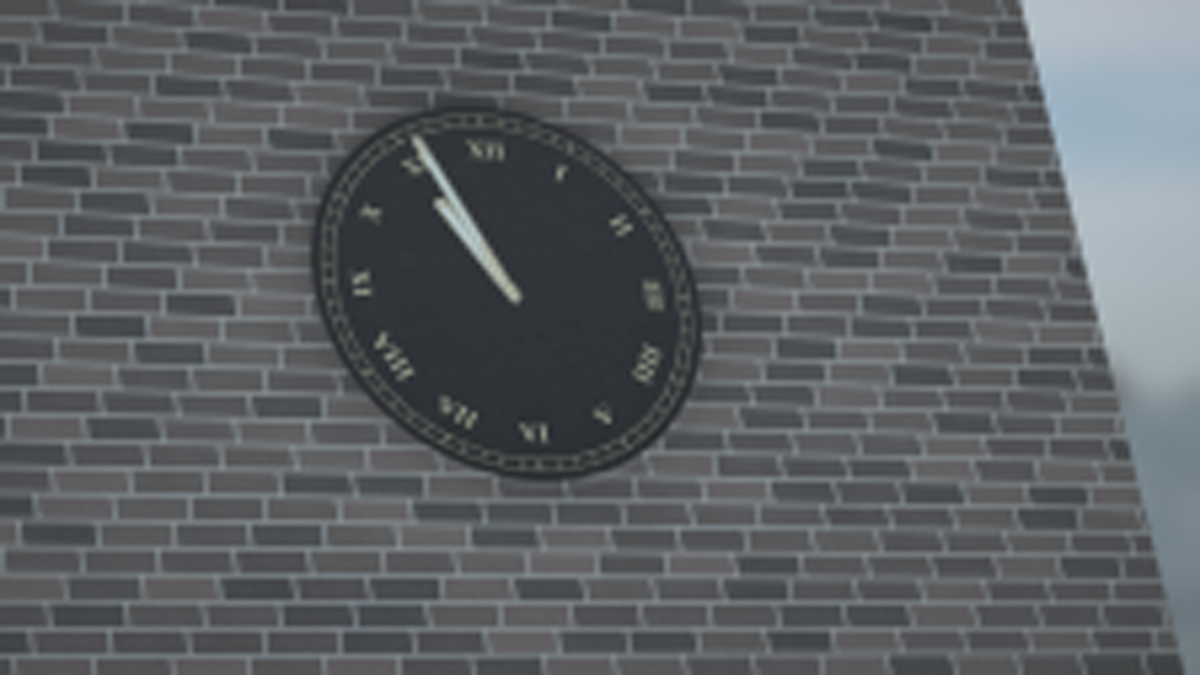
10:56
